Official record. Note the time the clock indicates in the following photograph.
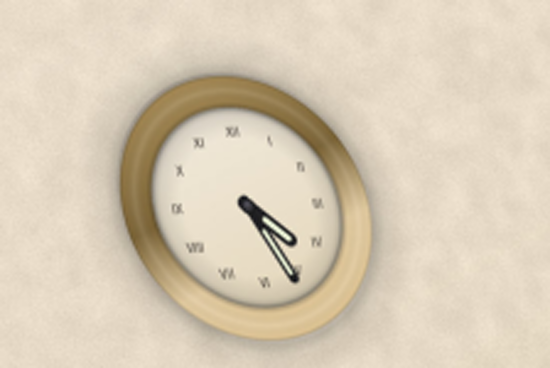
4:26
